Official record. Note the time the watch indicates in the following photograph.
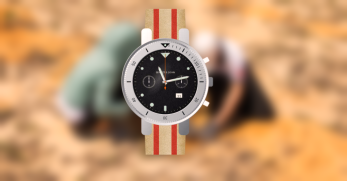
11:13
